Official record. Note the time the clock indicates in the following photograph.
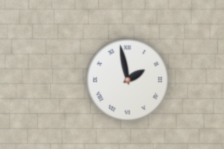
1:58
